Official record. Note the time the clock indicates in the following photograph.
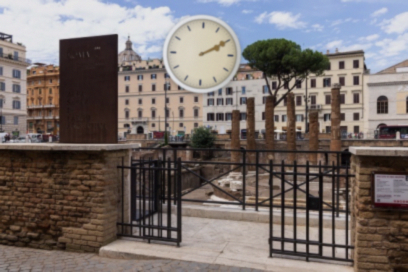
2:10
